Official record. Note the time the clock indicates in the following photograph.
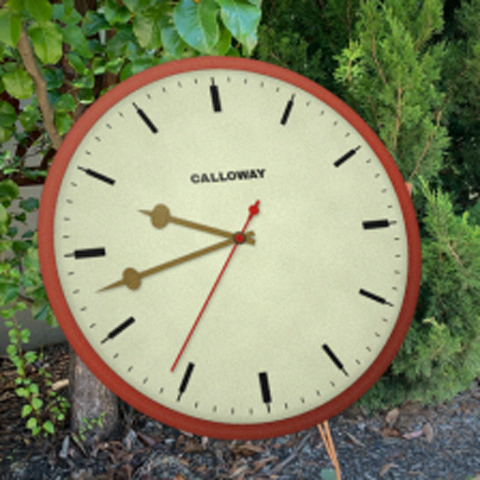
9:42:36
